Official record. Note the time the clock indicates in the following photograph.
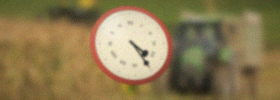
4:25
